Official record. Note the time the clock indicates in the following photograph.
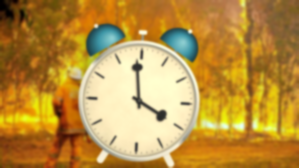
3:59
